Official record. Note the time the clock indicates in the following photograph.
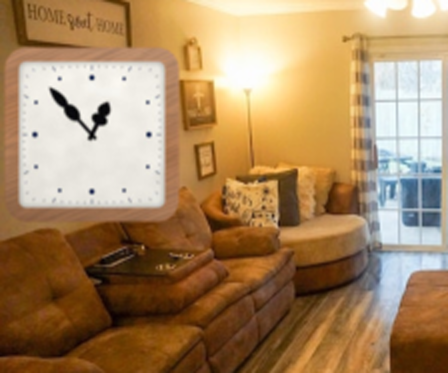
12:53
